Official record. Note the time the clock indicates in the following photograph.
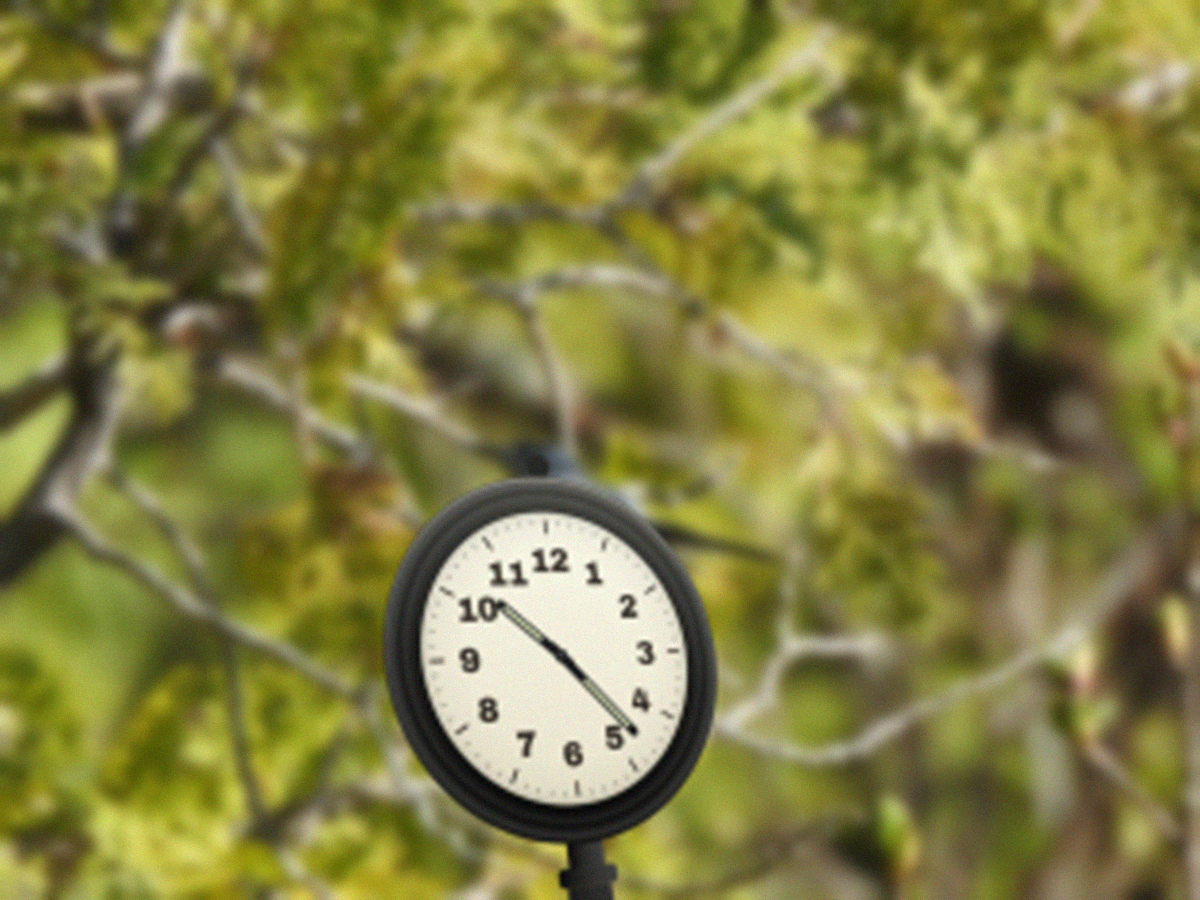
10:23
